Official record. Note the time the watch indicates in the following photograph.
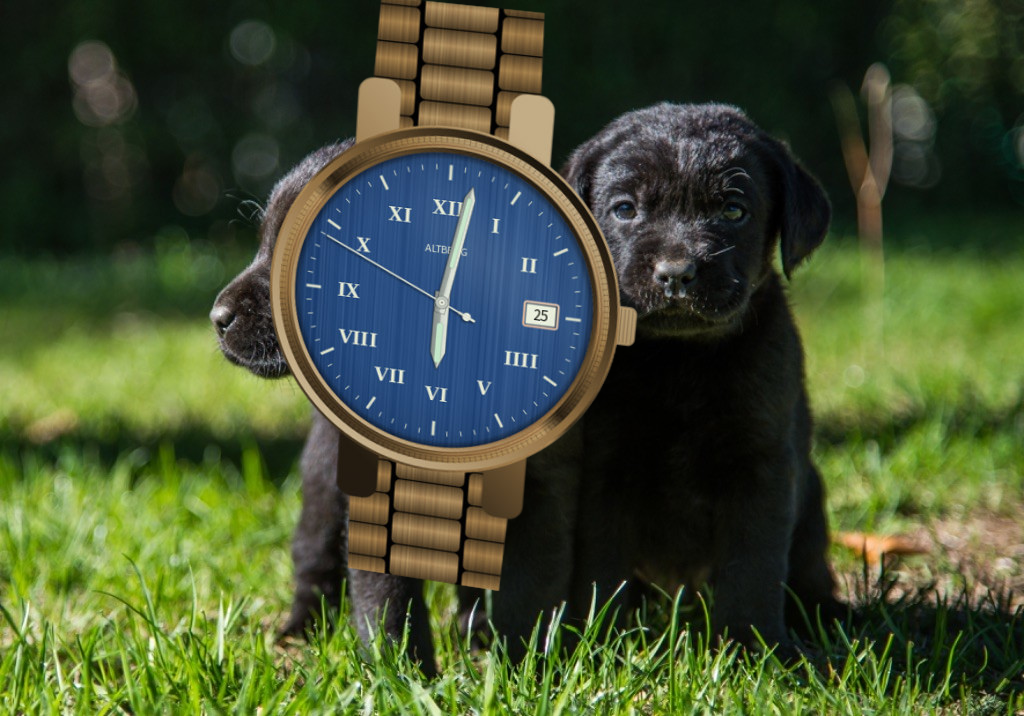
6:01:49
